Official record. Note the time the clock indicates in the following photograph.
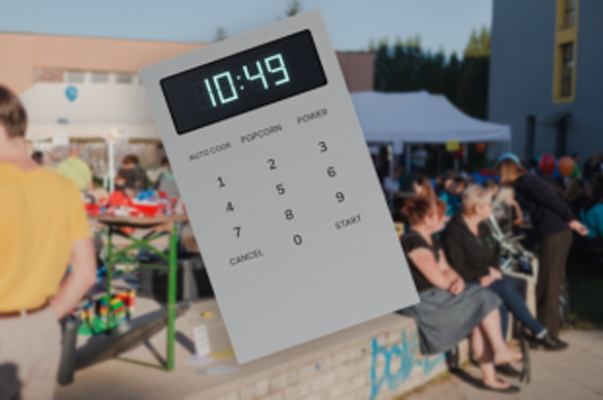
10:49
